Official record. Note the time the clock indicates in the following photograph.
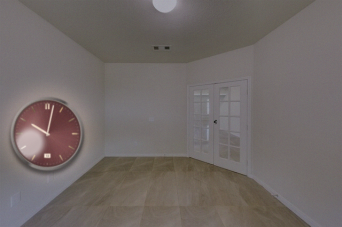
10:02
